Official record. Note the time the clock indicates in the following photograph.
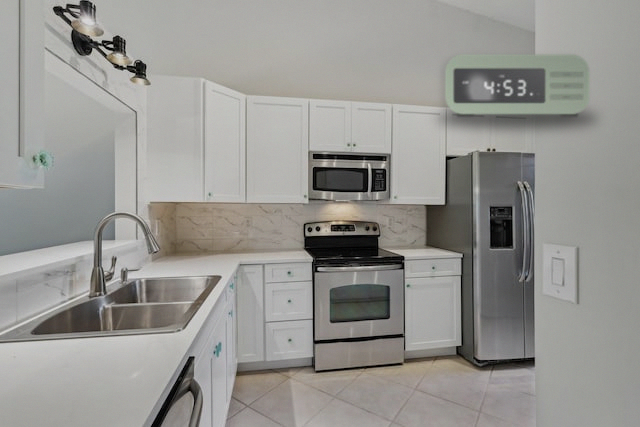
4:53
